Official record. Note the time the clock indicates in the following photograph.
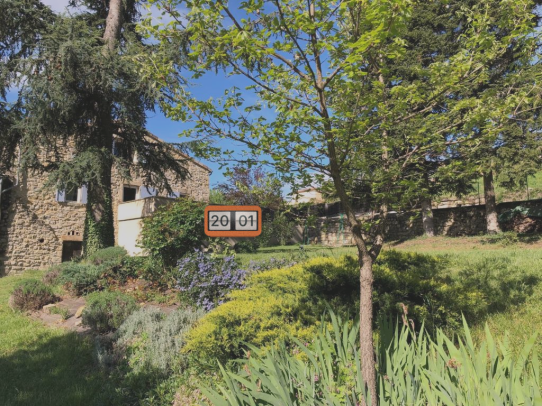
20:01
